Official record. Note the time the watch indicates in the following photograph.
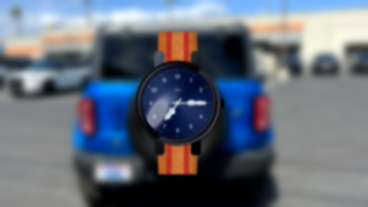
7:15
